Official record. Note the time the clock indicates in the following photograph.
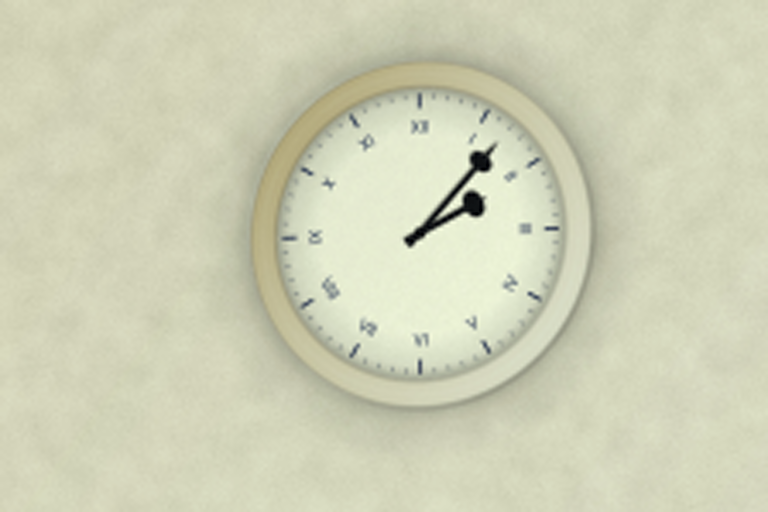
2:07
